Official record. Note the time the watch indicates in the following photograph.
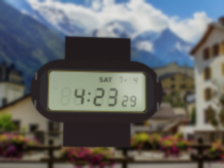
4:23:29
